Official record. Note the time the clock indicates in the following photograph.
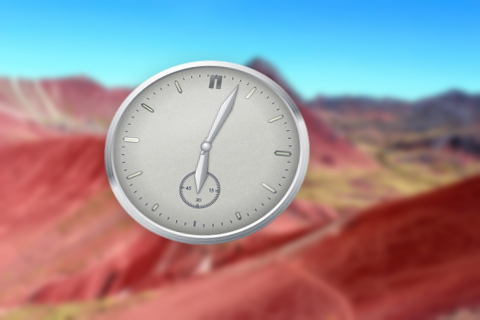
6:03
